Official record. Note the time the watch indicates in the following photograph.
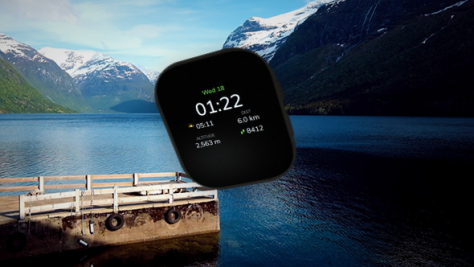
1:22
